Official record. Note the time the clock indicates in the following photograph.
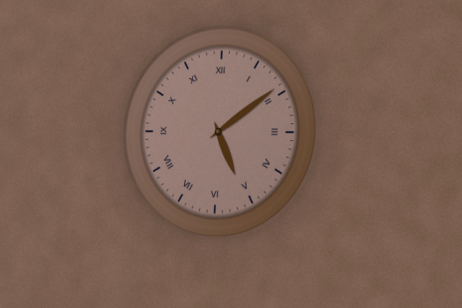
5:09
